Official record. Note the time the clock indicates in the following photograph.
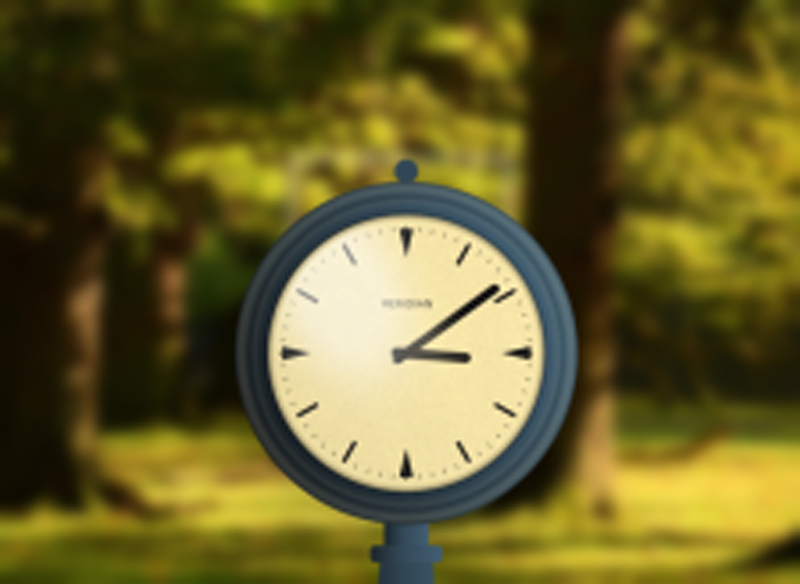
3:09
